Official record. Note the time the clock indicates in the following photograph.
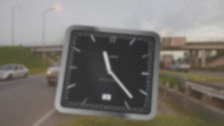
11:23
